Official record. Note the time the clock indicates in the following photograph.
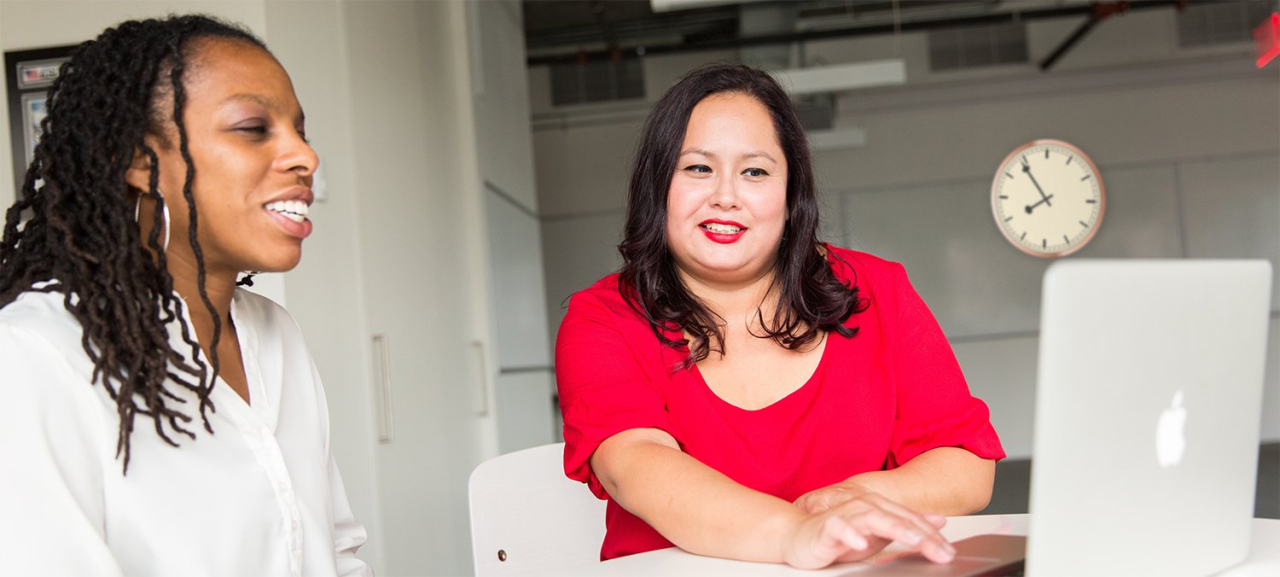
7:54
